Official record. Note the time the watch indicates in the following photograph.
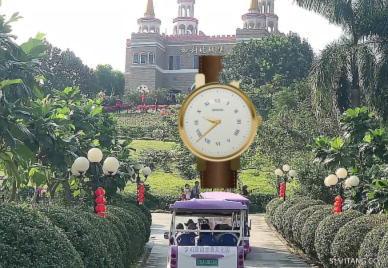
9:38
